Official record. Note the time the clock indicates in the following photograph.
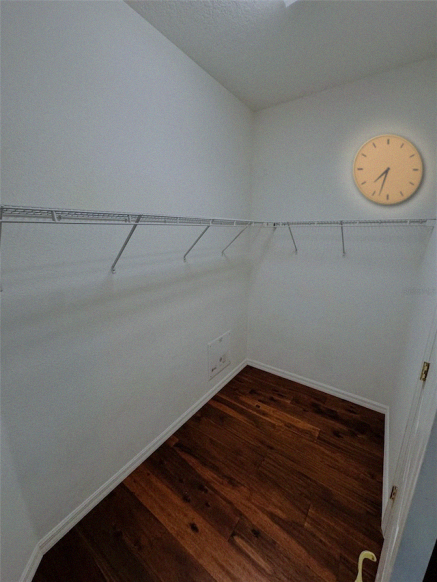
7:33
